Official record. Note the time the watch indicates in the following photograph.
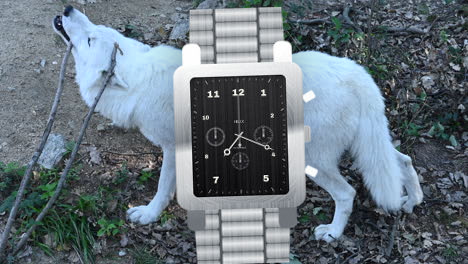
7:19
